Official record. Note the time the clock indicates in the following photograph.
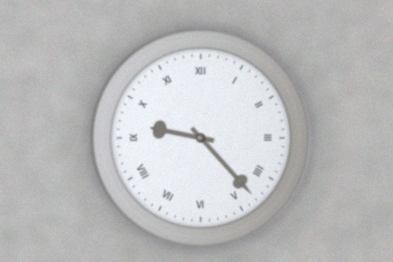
9:23
